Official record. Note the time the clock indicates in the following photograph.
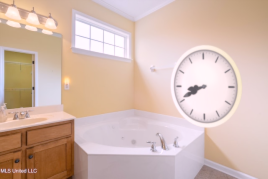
8:41
